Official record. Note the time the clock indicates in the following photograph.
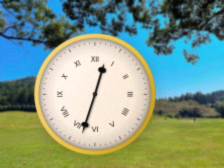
12:33
